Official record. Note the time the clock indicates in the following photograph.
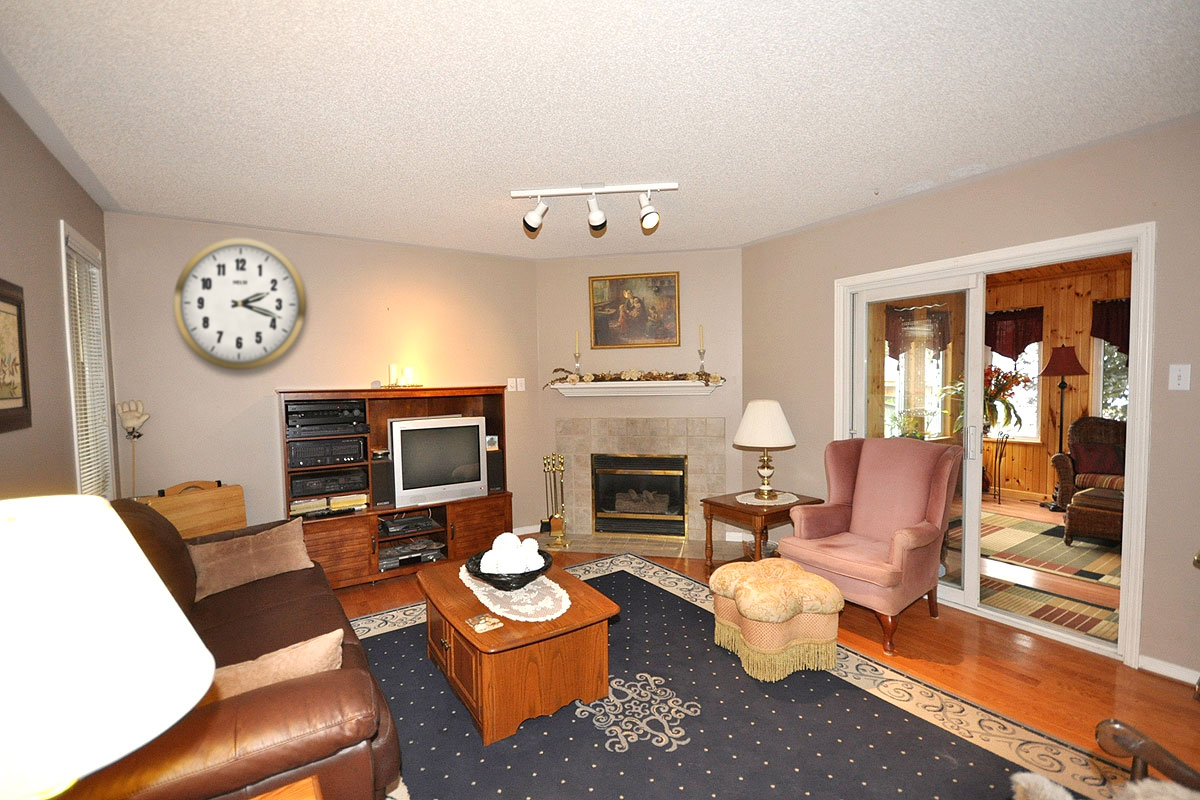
2:18
